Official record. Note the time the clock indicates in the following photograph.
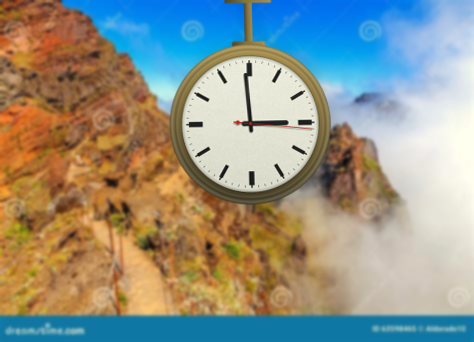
2:59:16
